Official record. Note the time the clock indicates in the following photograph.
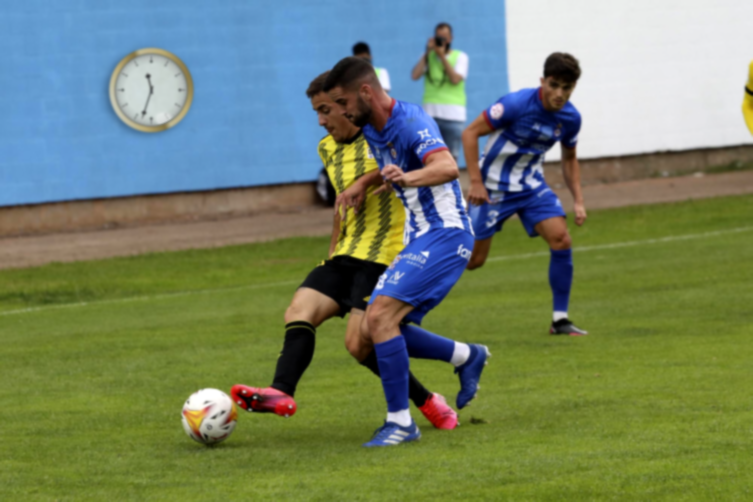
11:33
